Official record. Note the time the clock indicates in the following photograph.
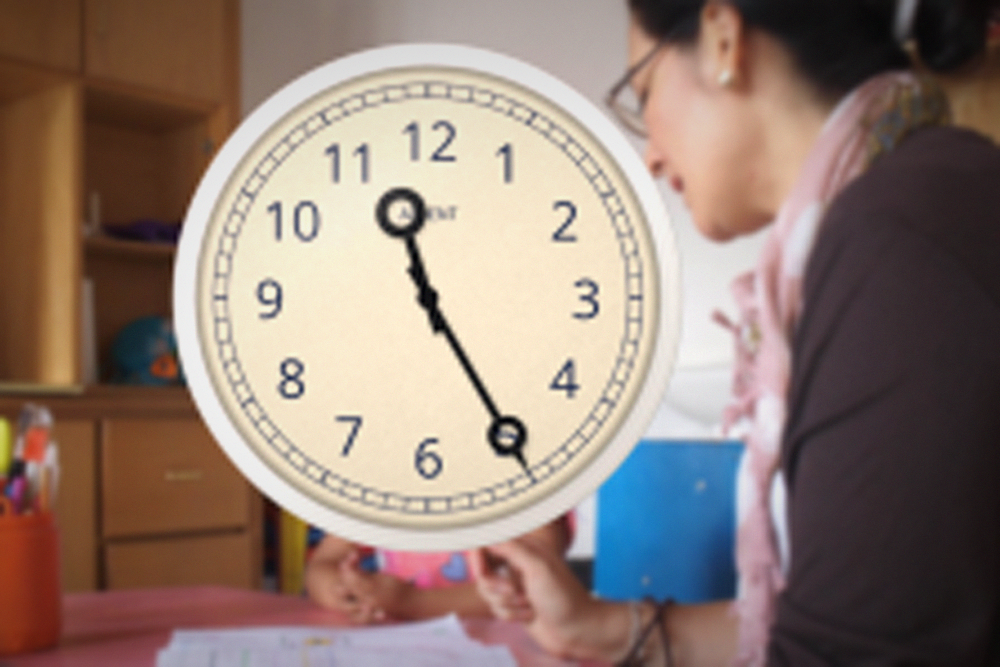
11:25
